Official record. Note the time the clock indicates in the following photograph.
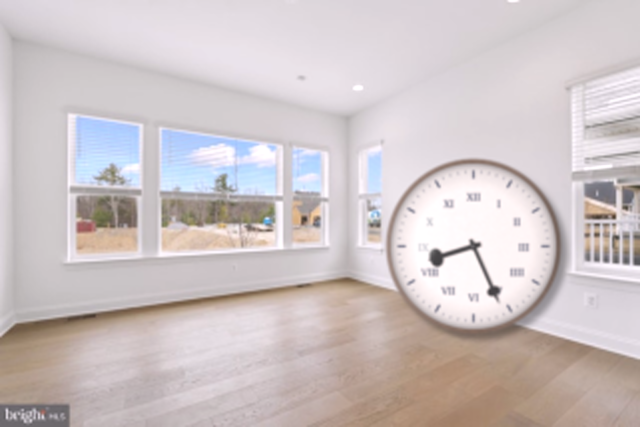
8:26
